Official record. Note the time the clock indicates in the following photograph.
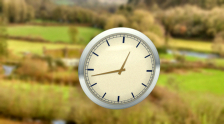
12:43
